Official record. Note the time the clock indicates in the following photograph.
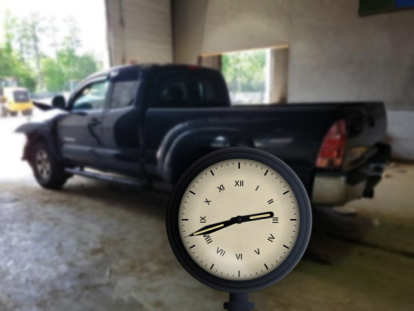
2:42
